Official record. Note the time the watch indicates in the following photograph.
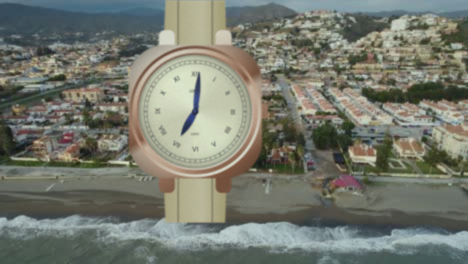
7:01
